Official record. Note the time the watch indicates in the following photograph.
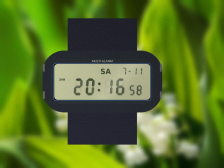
20:16:58
